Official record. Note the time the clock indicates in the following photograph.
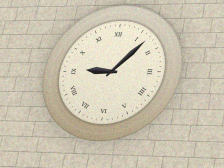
9:07
